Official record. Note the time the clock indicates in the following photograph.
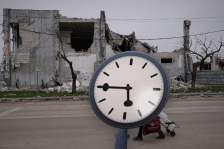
5:45
